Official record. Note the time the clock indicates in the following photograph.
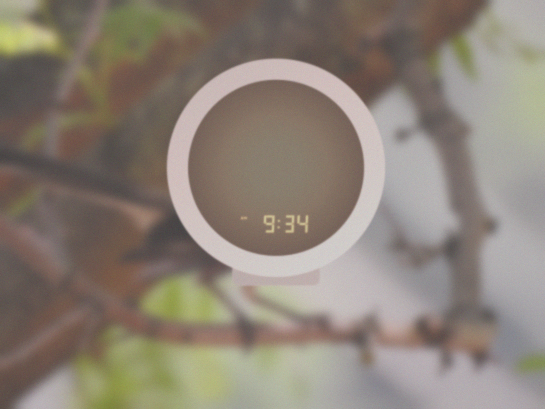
9:34
